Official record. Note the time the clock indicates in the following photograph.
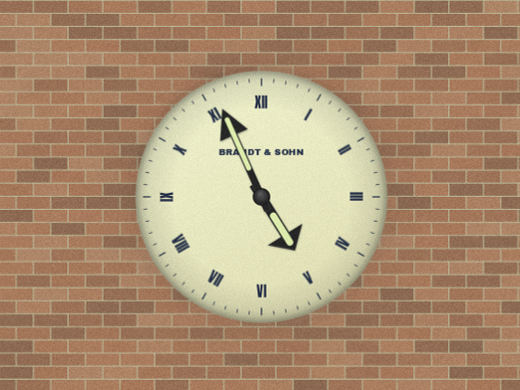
4:56
